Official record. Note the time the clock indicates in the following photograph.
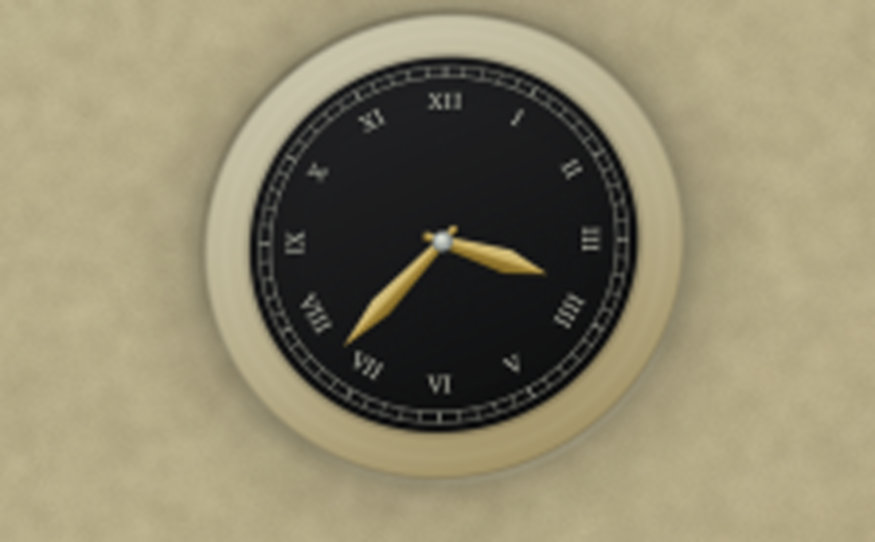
3:37
